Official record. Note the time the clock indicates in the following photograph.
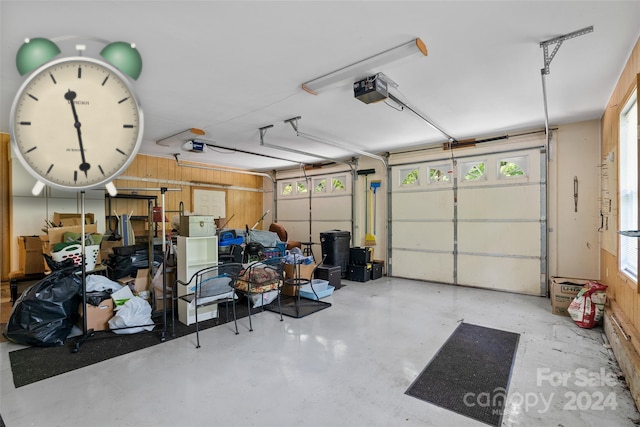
11:28
